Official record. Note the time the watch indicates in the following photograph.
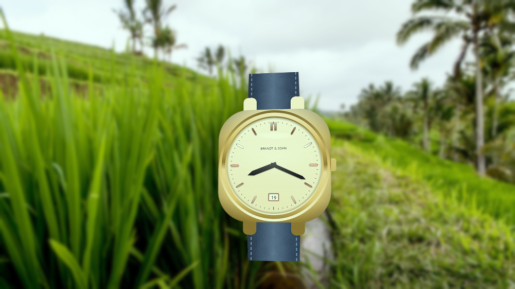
8:19
